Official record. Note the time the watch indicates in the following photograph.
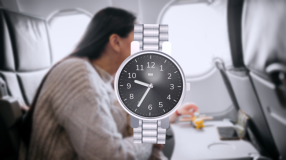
9:35
